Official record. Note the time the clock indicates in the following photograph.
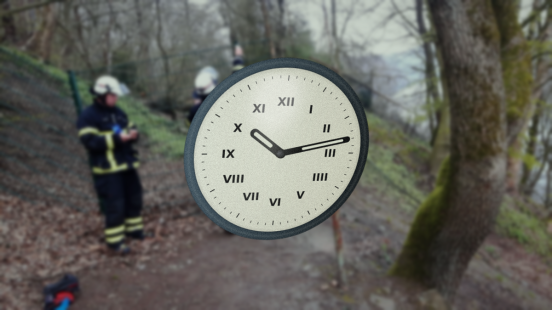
10:13
